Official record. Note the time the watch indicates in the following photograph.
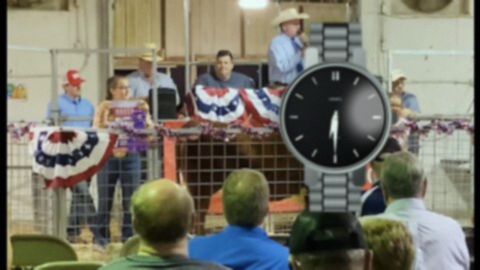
6:30
